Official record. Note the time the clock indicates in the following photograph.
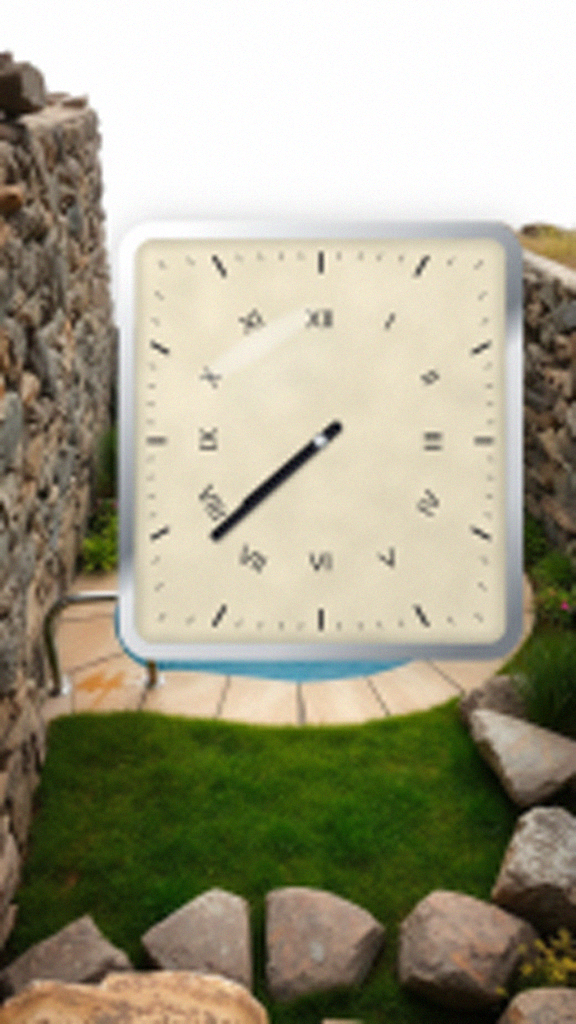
7:38
